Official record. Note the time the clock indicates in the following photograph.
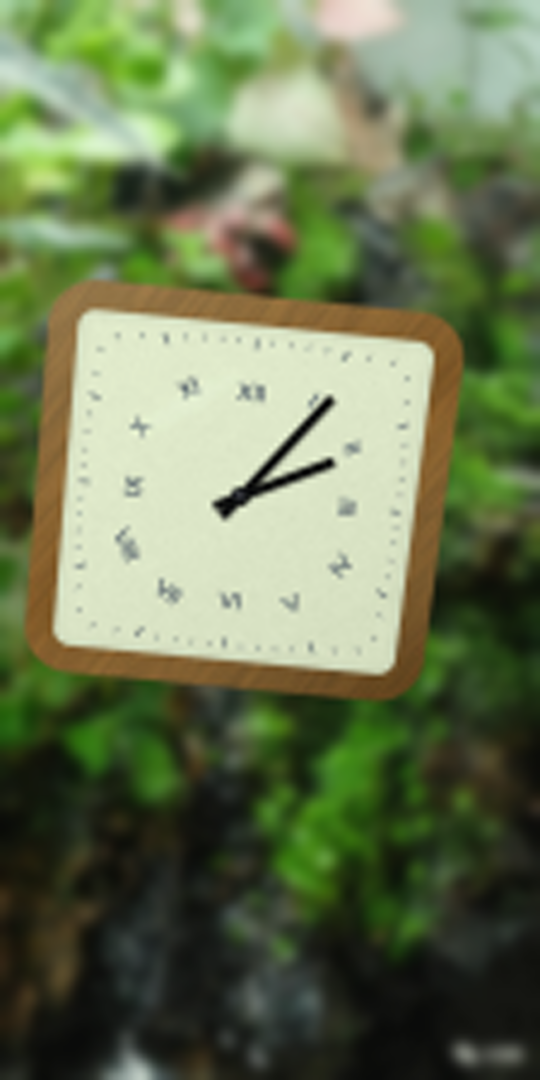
2:06
